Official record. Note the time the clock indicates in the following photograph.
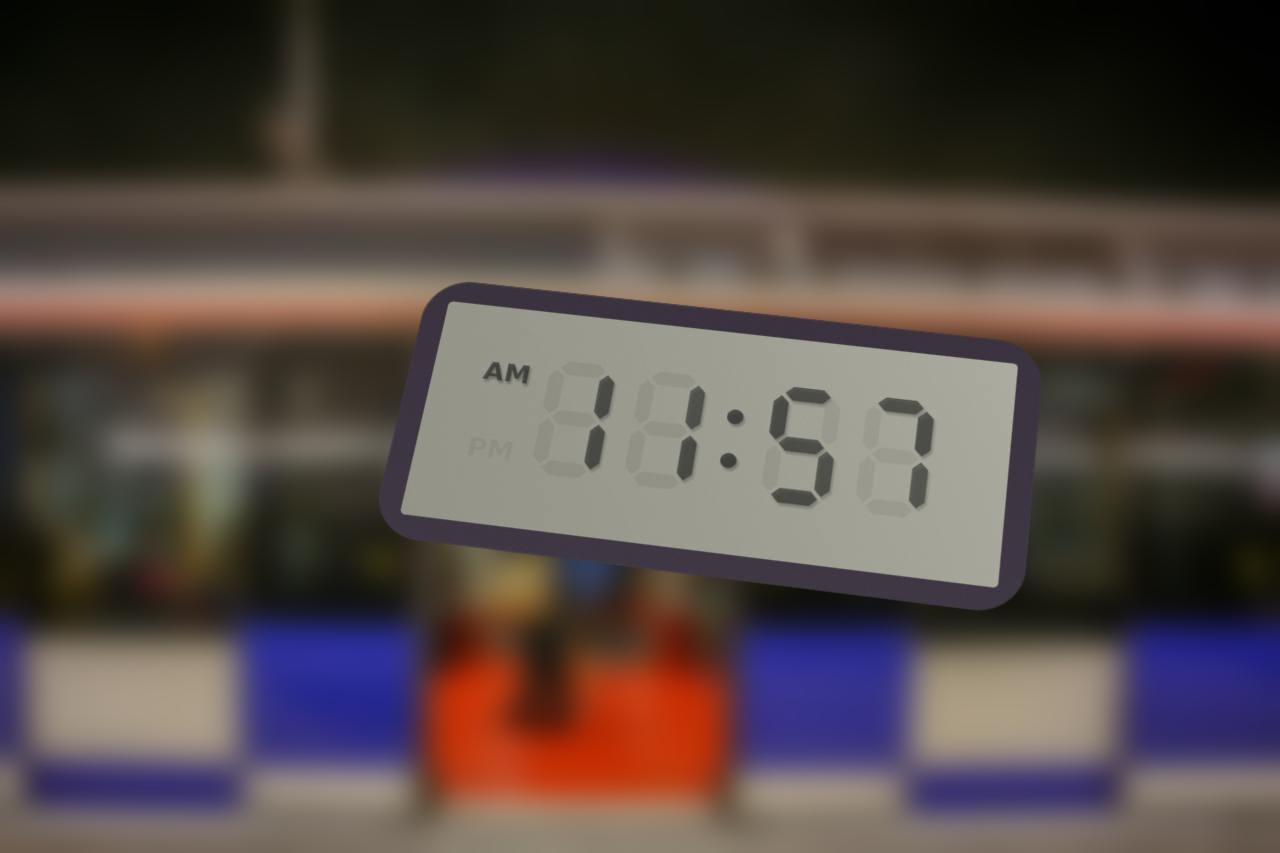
11:57
